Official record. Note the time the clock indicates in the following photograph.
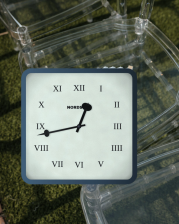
12:43
